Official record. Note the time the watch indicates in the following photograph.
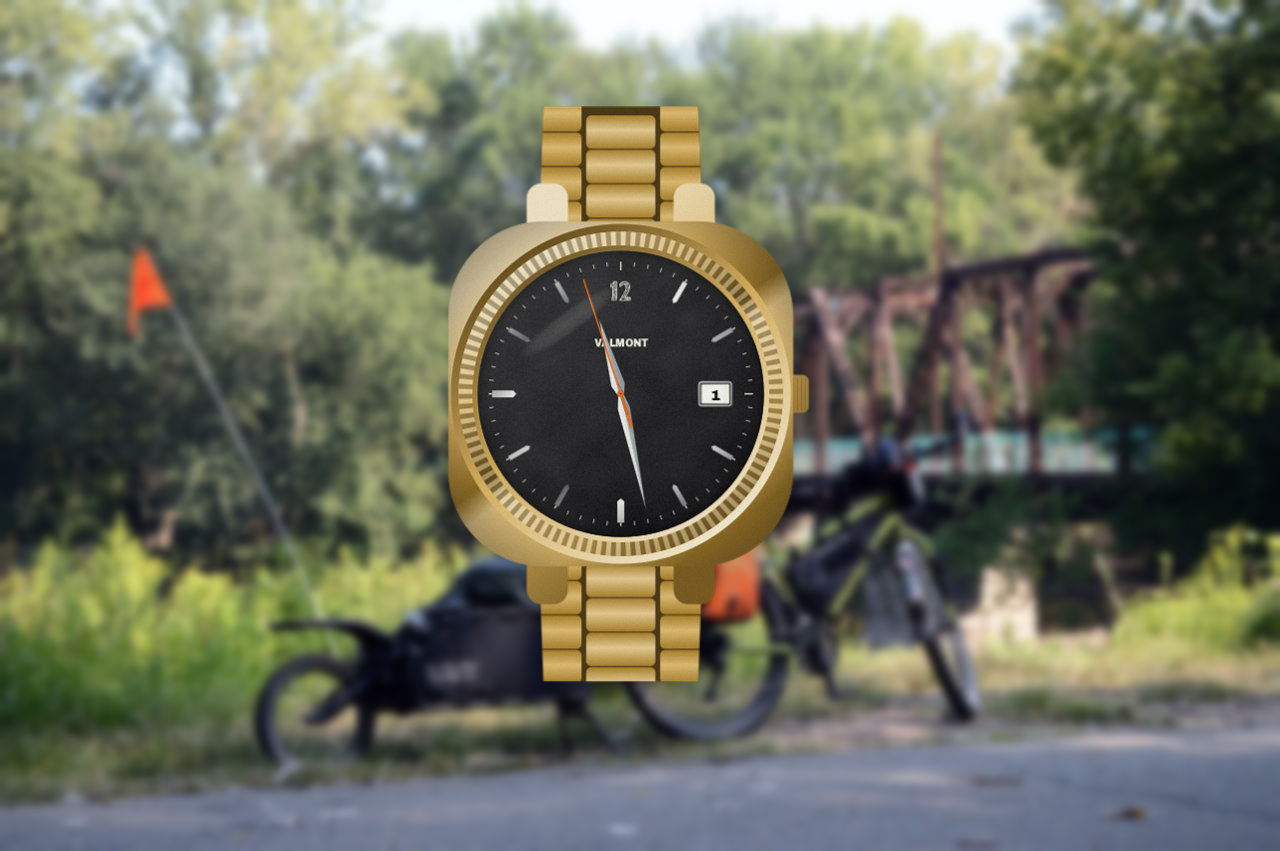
11:27:57
